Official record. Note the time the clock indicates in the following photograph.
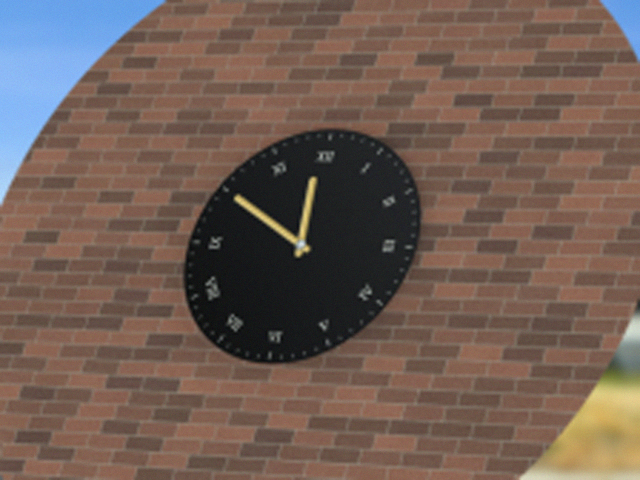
11:50
